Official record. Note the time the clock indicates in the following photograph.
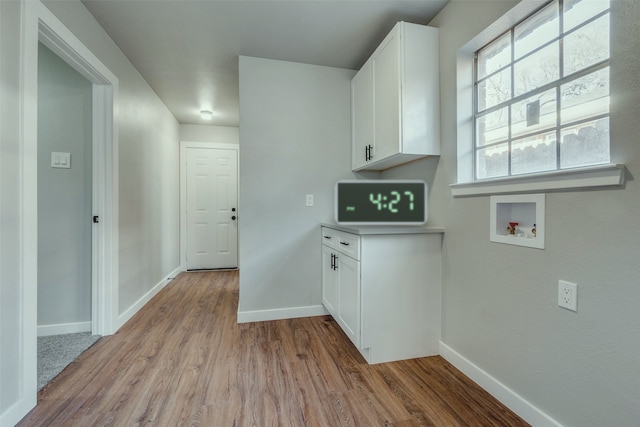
4:27
